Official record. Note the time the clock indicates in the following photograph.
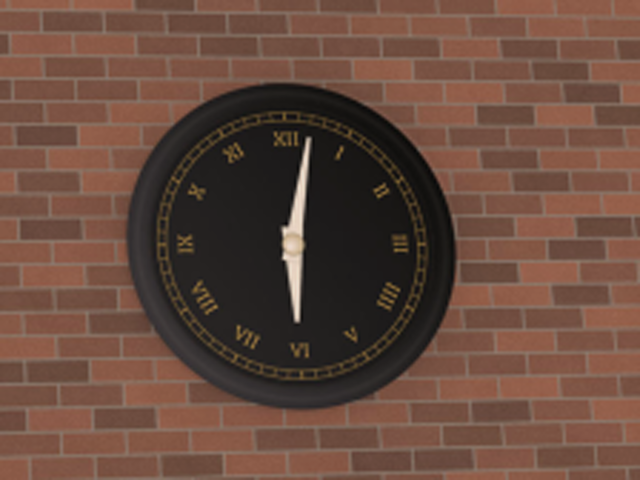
6:02
